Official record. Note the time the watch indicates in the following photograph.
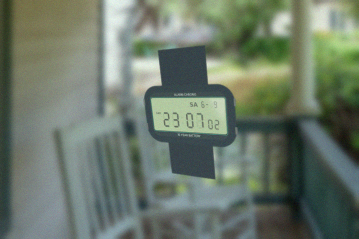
23:07:02
